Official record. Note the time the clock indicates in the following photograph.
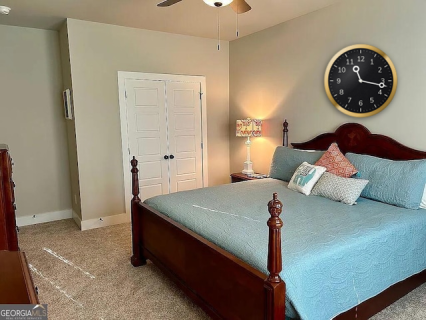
11:17
